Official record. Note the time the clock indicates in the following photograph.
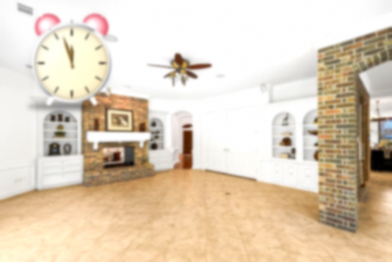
11:57
